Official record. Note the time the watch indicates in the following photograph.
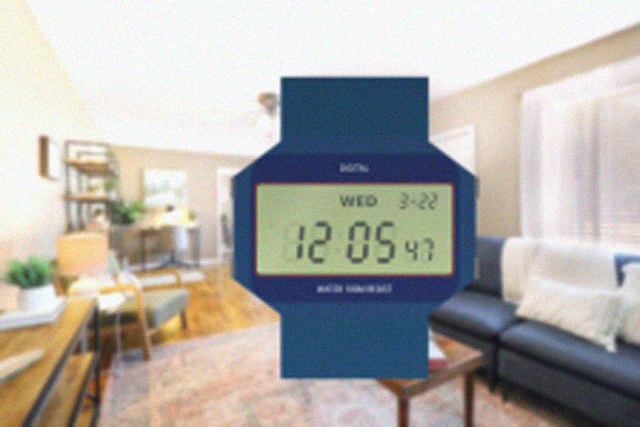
12:05:47
